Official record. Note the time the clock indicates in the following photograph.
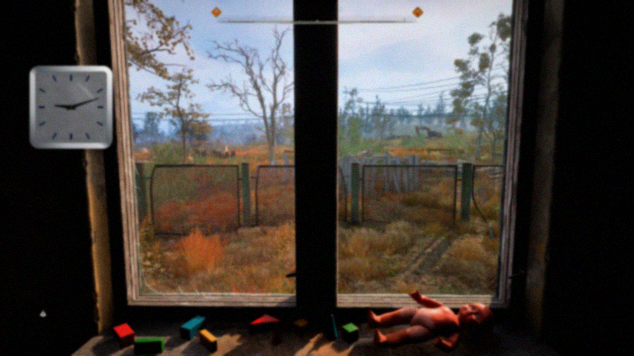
9:12
